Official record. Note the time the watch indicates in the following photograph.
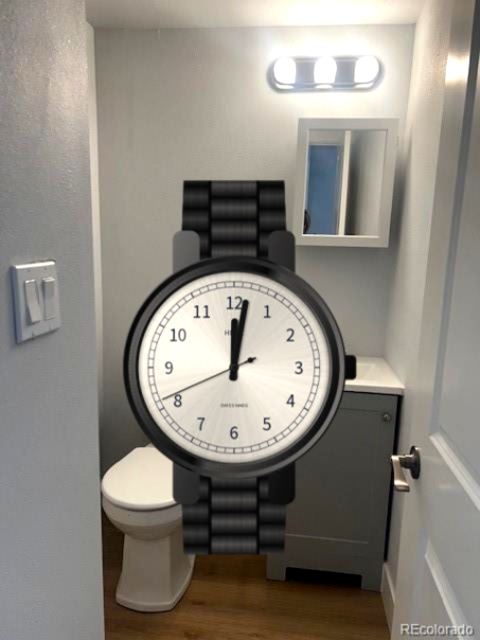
12:01:41
